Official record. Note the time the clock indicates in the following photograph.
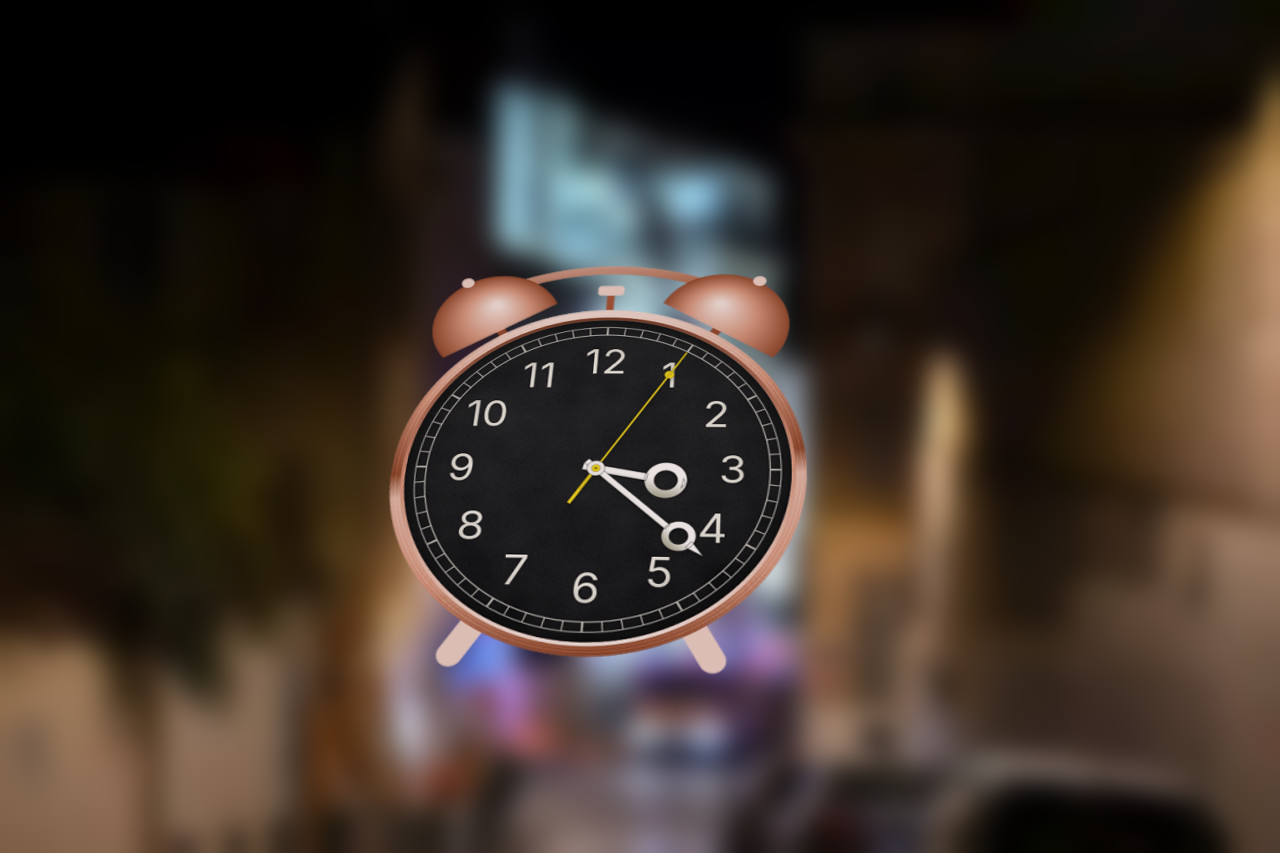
3:22:05
